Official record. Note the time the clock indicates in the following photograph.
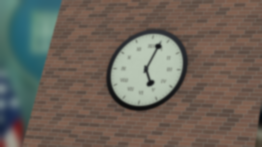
5:03
